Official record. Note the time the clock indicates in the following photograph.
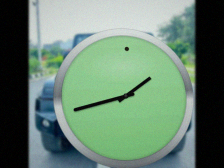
1:42
